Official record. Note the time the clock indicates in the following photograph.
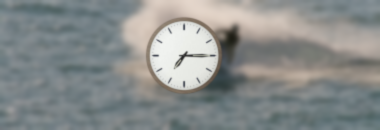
7:15
